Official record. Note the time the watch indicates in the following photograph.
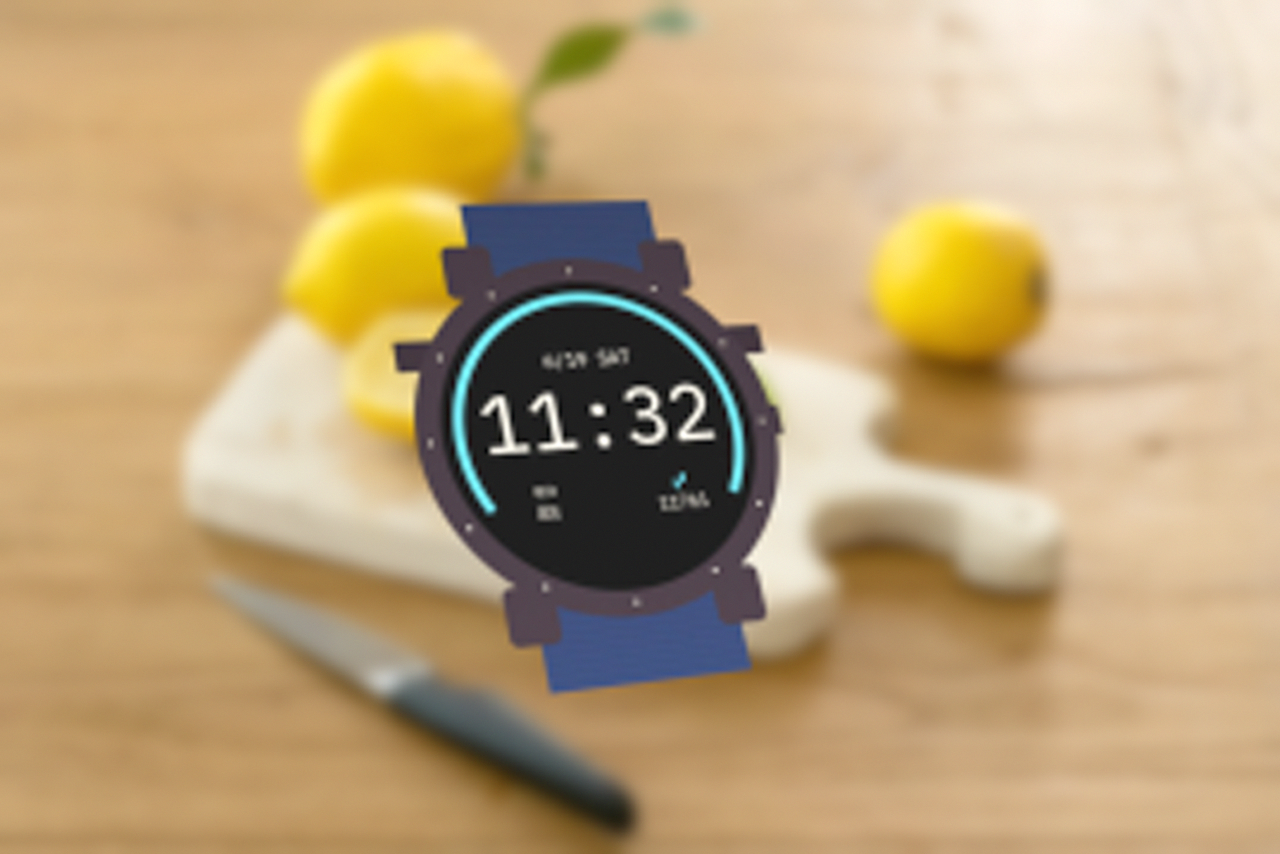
11:32
